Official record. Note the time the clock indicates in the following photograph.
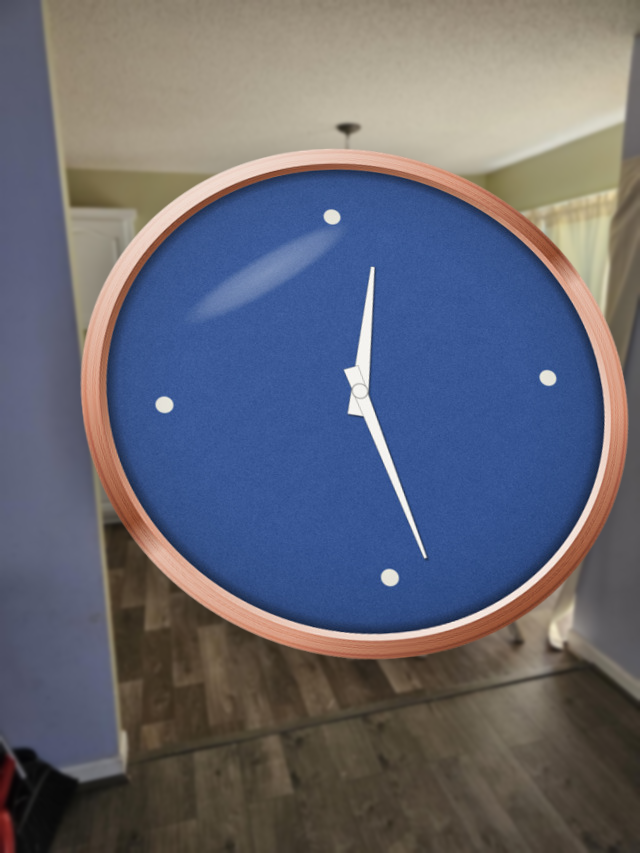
12:28
